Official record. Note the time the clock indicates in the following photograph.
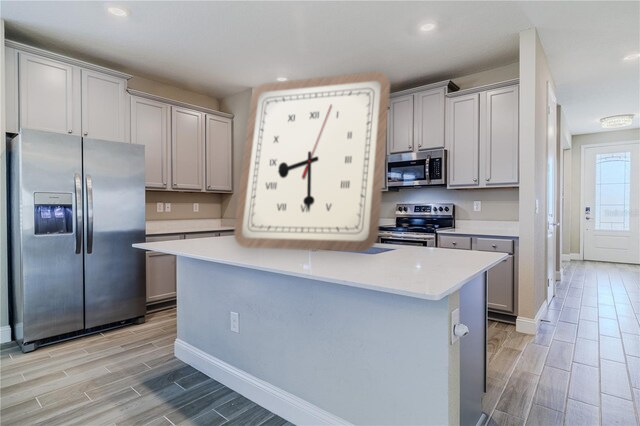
8:29:03
